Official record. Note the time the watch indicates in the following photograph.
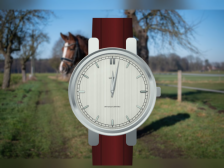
12:02
